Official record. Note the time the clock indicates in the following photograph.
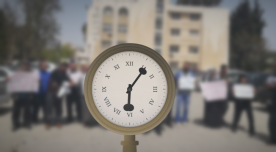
6:06
